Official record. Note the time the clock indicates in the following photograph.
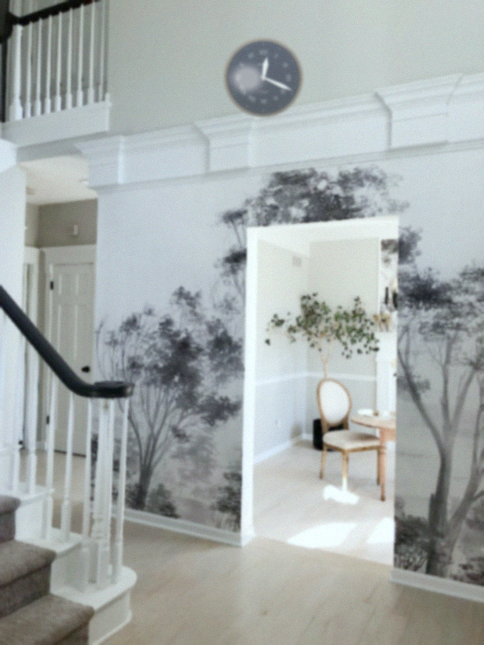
12:19
